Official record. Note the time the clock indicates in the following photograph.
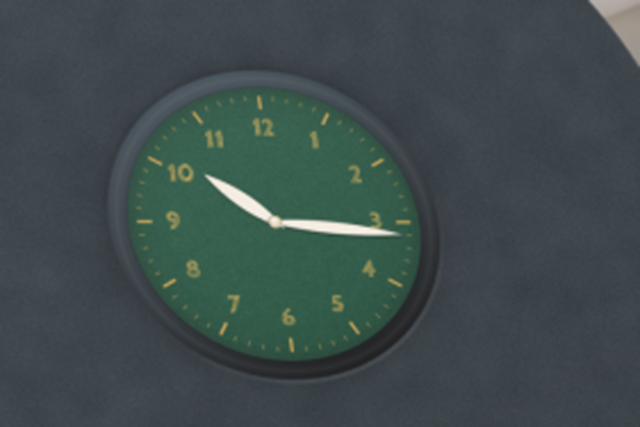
10:16
